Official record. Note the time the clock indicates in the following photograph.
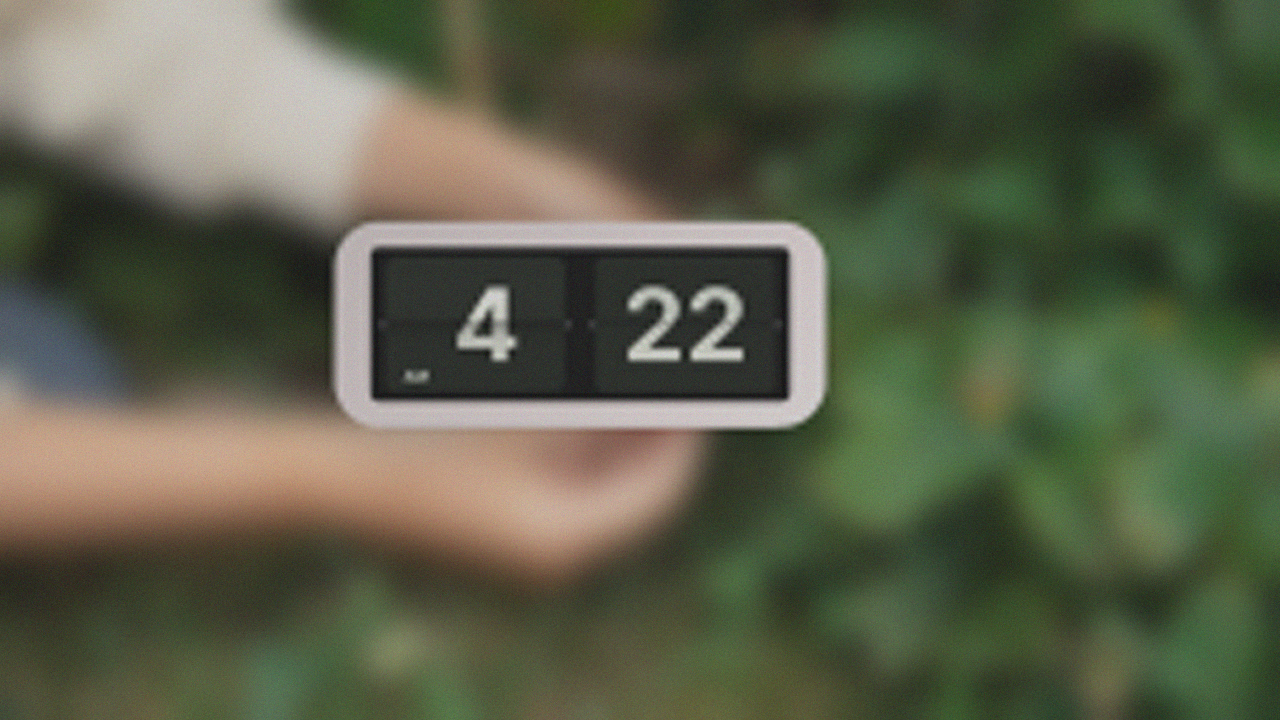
4:22
